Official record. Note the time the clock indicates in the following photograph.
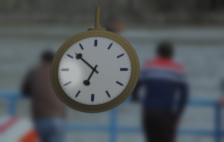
6:52
